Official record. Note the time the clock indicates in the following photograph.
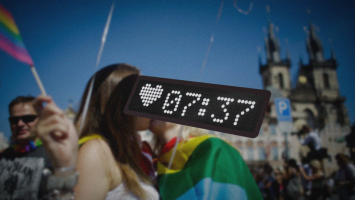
7:37
